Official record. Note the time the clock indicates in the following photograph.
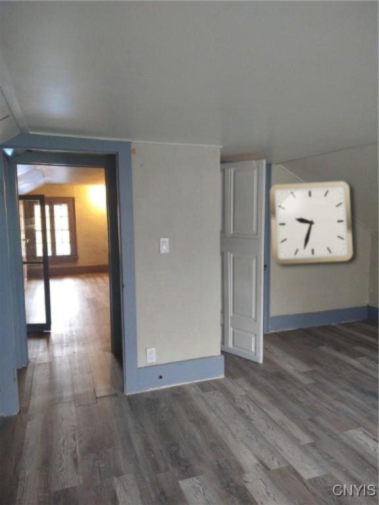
9:33
